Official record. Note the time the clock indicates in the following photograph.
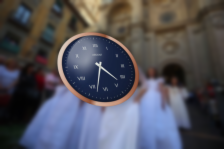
4:33
